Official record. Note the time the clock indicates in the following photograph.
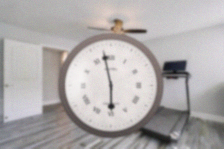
5:58
